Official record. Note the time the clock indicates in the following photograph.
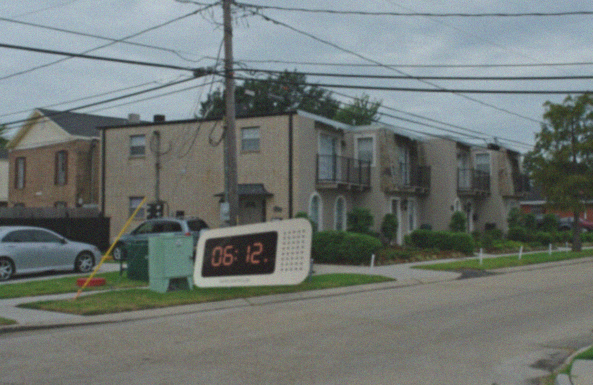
6:12
